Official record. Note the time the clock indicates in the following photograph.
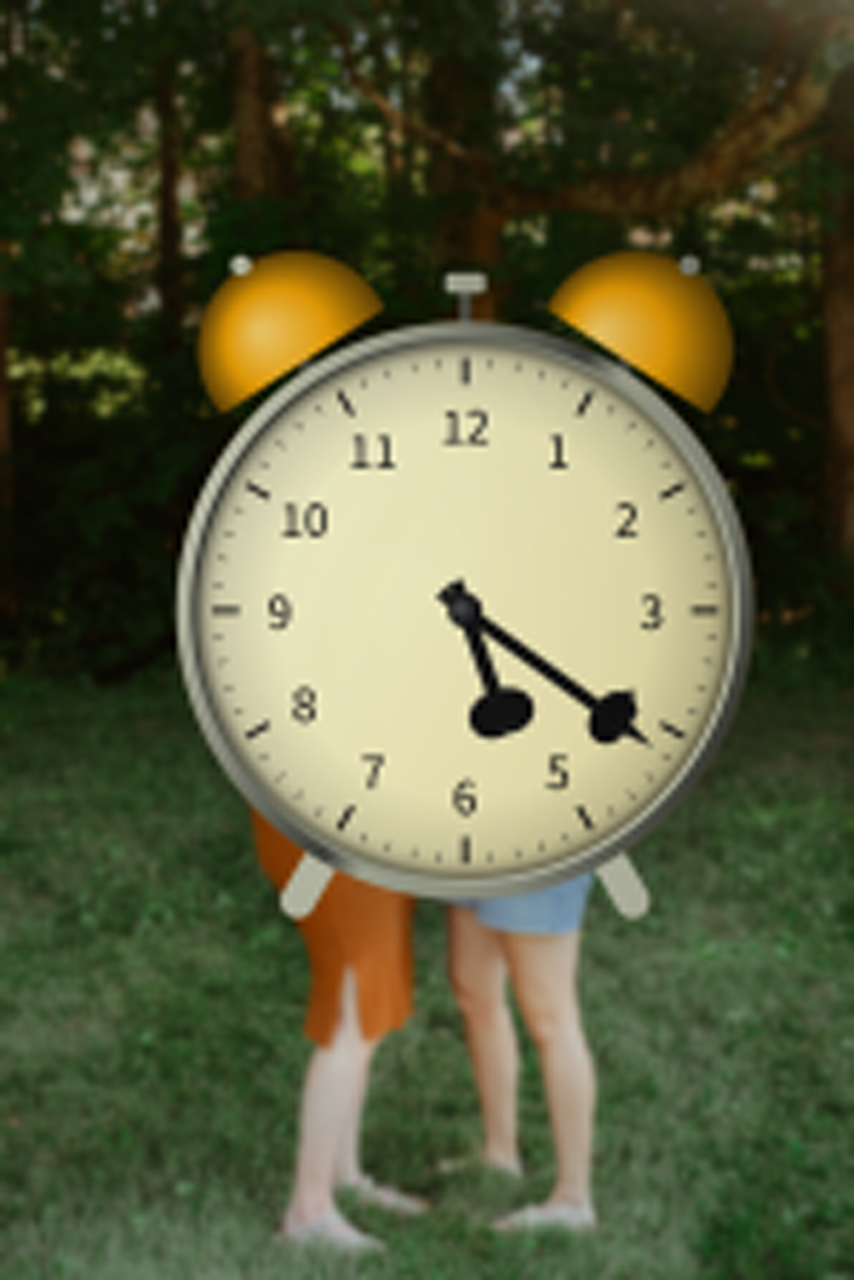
5:21
